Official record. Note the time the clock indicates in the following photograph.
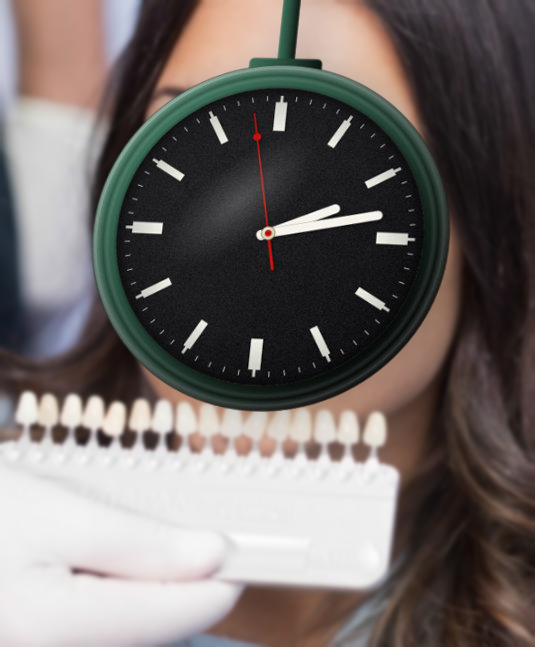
2:12:58
